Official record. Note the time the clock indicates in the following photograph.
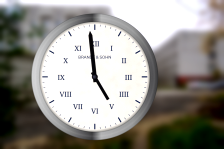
4:59
